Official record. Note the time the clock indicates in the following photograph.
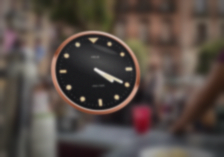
4:20
